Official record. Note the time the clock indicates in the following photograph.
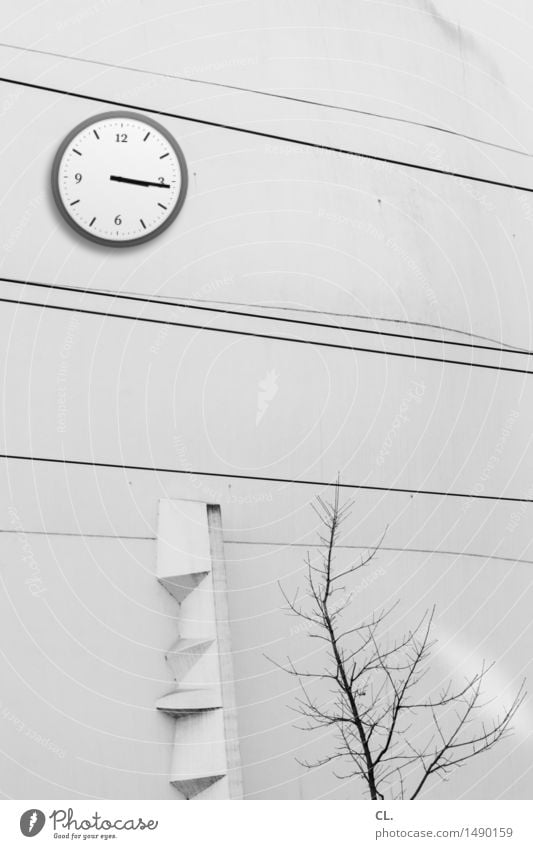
3:16
